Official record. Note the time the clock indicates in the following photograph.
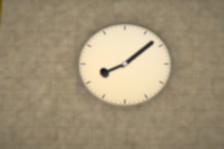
8:08
